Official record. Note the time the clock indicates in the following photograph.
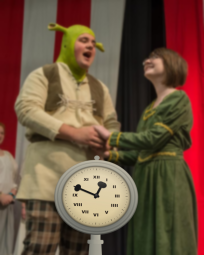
12:49
